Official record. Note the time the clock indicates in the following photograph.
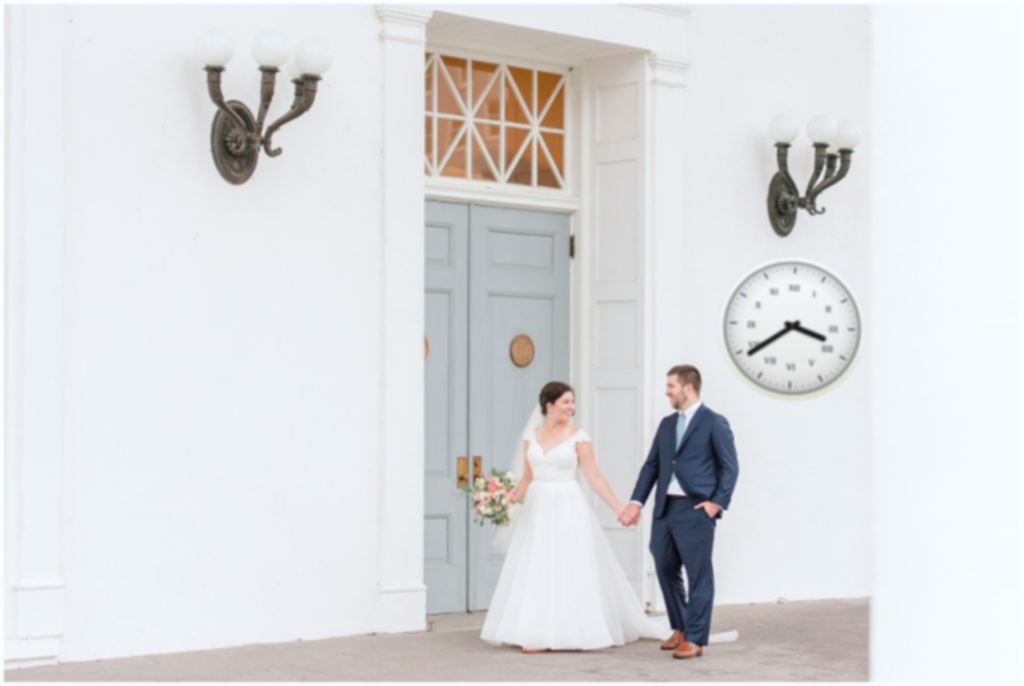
3:39
